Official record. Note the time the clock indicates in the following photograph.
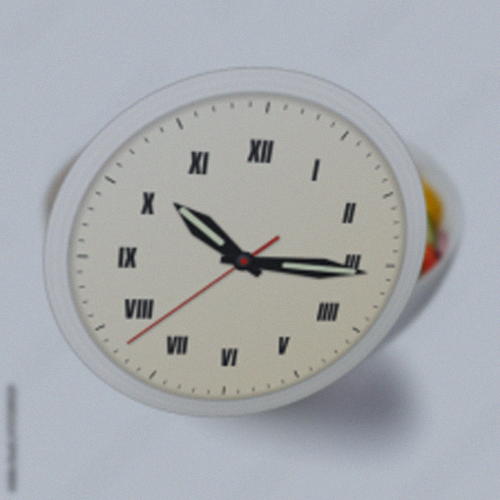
10:15:38
